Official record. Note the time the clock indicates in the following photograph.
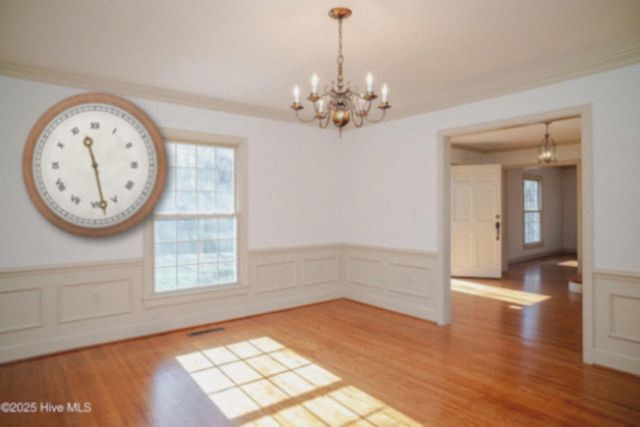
11:28
